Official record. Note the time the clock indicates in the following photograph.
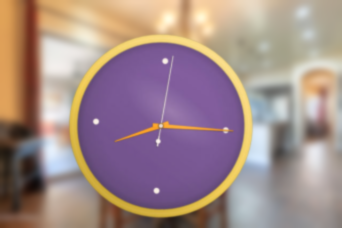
8:15:01
